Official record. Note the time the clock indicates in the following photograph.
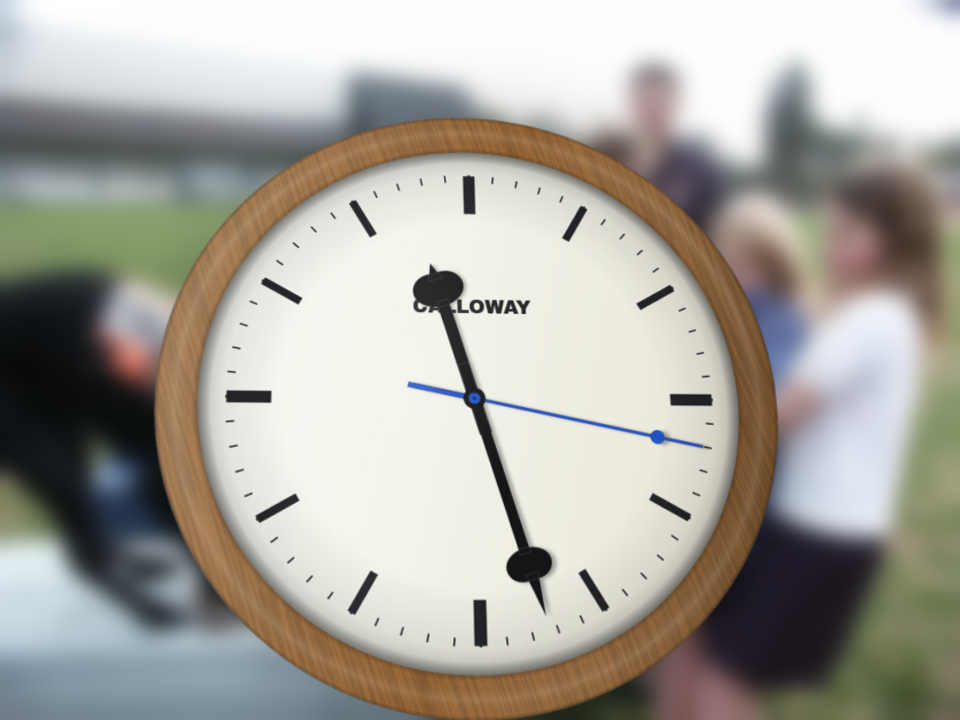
11:27:17
